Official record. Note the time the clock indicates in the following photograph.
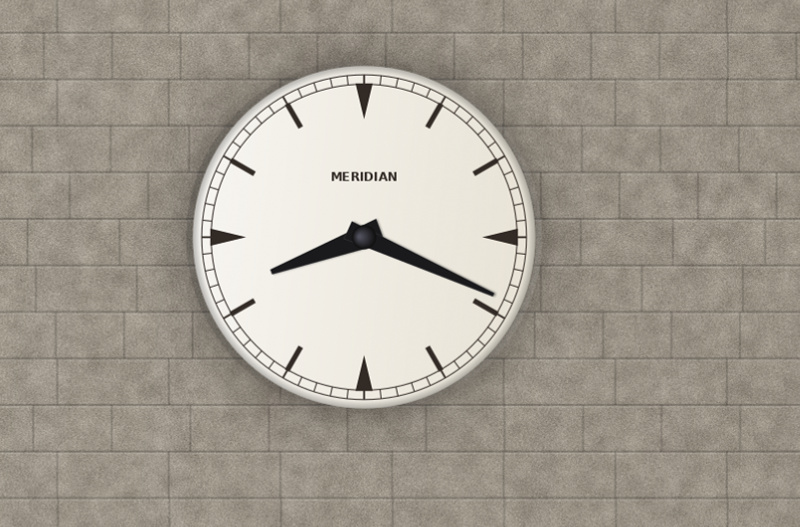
8:19
